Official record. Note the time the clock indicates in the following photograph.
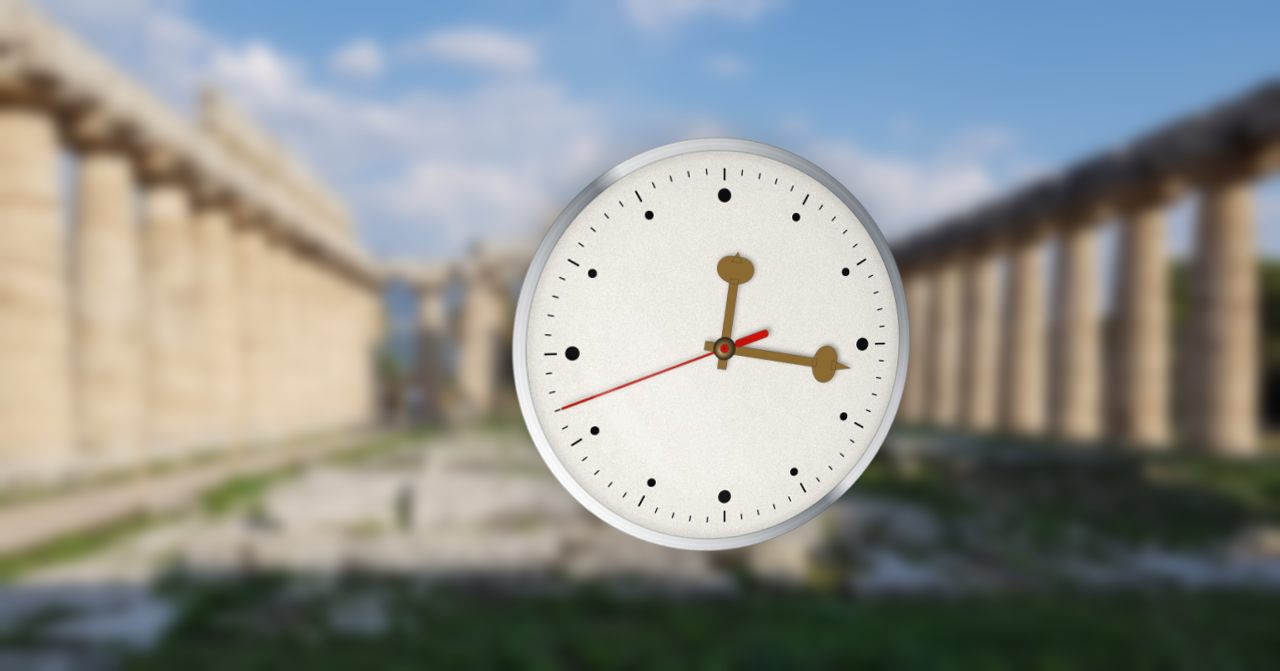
12:16:42
